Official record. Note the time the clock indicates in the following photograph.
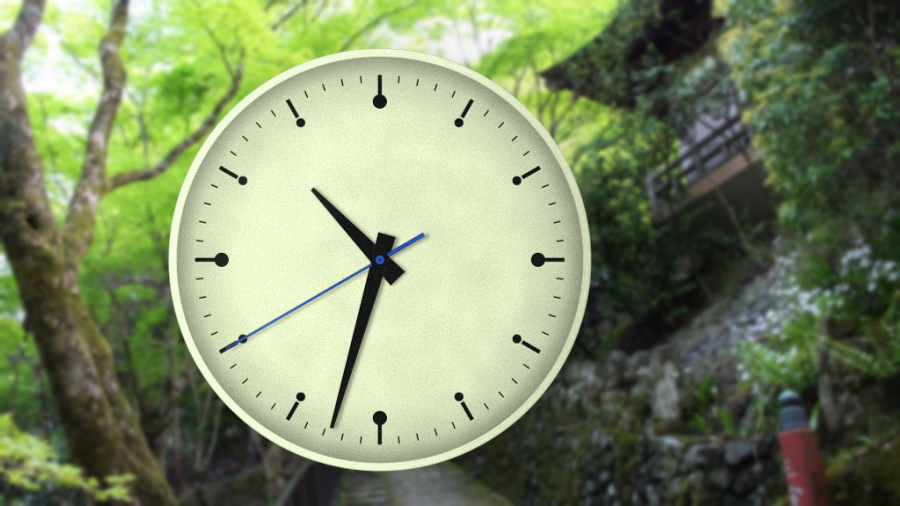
10:32:40
